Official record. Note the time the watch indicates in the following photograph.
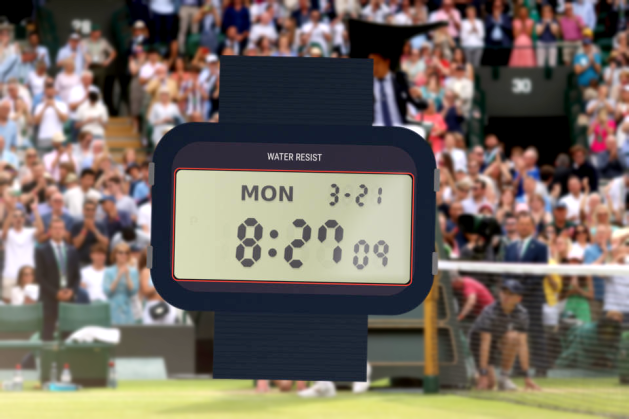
8:27:09
